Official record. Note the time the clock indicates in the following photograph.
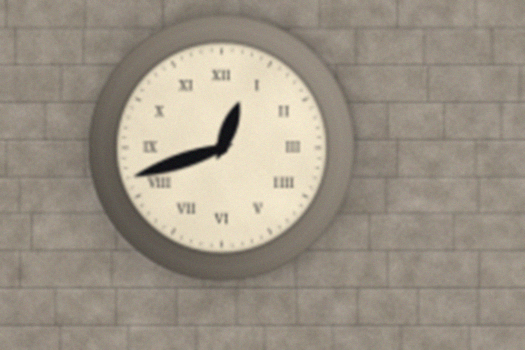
12:42
